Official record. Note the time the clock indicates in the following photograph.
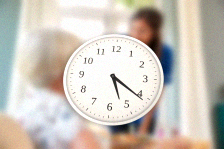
5:21
